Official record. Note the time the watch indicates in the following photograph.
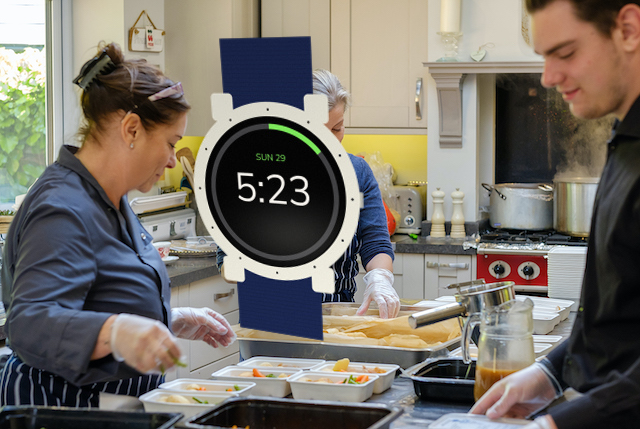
5:23
